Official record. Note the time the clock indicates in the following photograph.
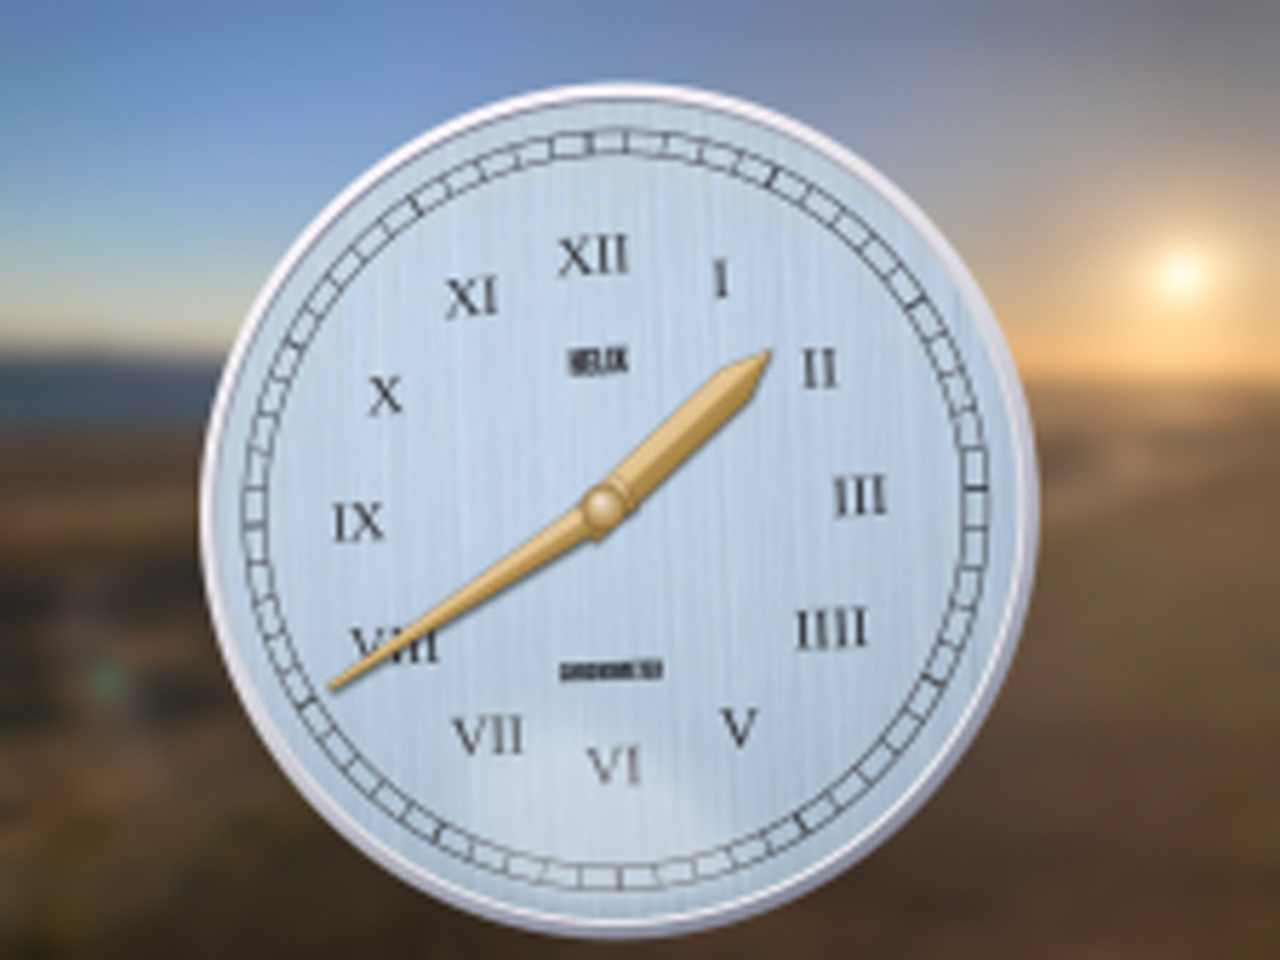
1:40
